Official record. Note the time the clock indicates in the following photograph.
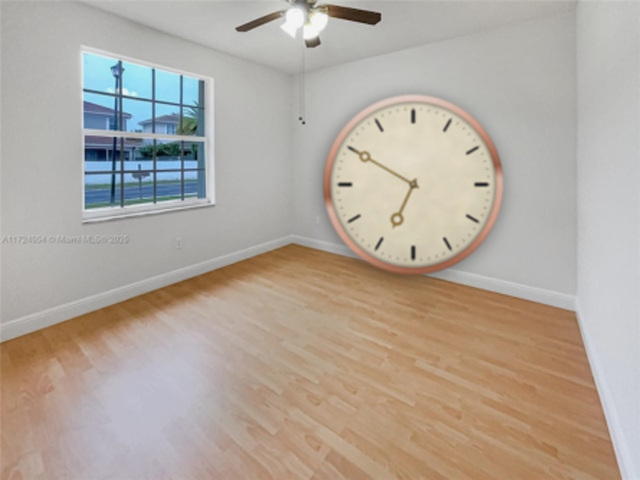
6:50
